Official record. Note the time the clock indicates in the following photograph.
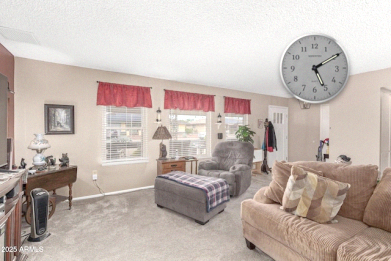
5:10
